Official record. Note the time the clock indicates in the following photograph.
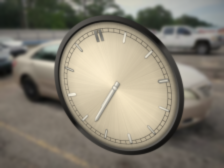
7:38
